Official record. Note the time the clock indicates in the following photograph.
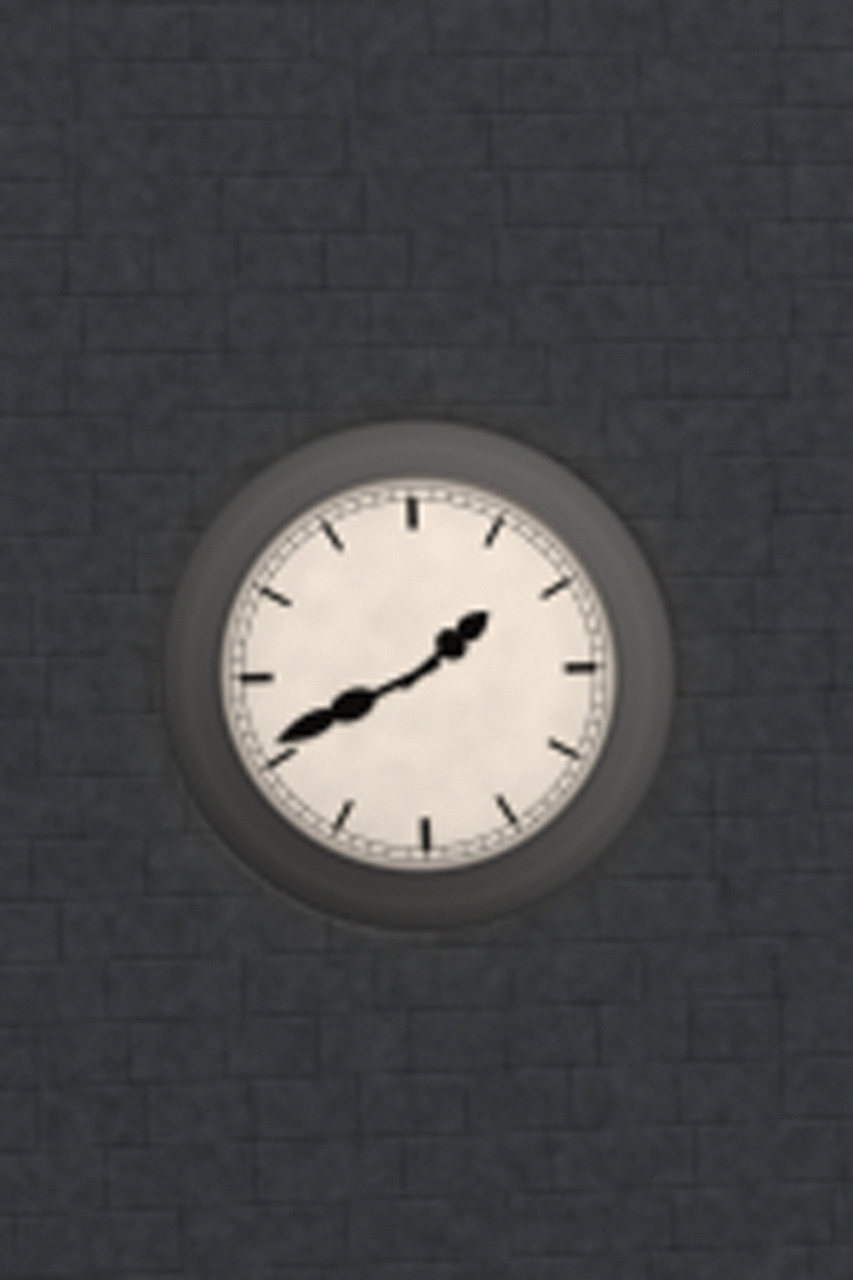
1:41
